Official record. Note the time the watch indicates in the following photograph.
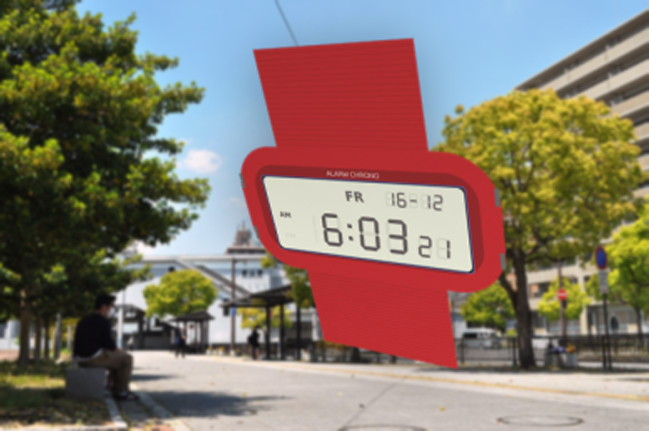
6:03:21
